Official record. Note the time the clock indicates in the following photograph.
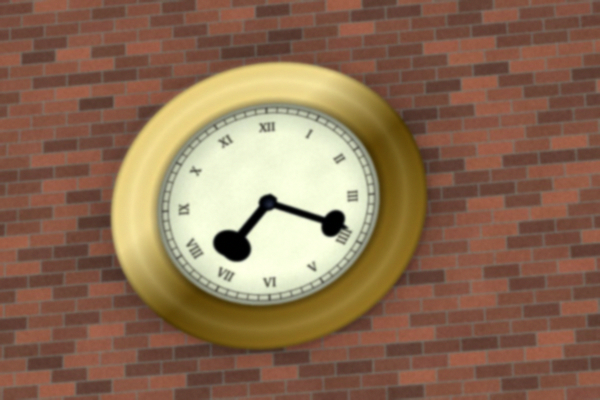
7:19
